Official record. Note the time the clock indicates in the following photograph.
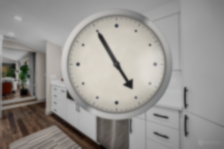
4:55
